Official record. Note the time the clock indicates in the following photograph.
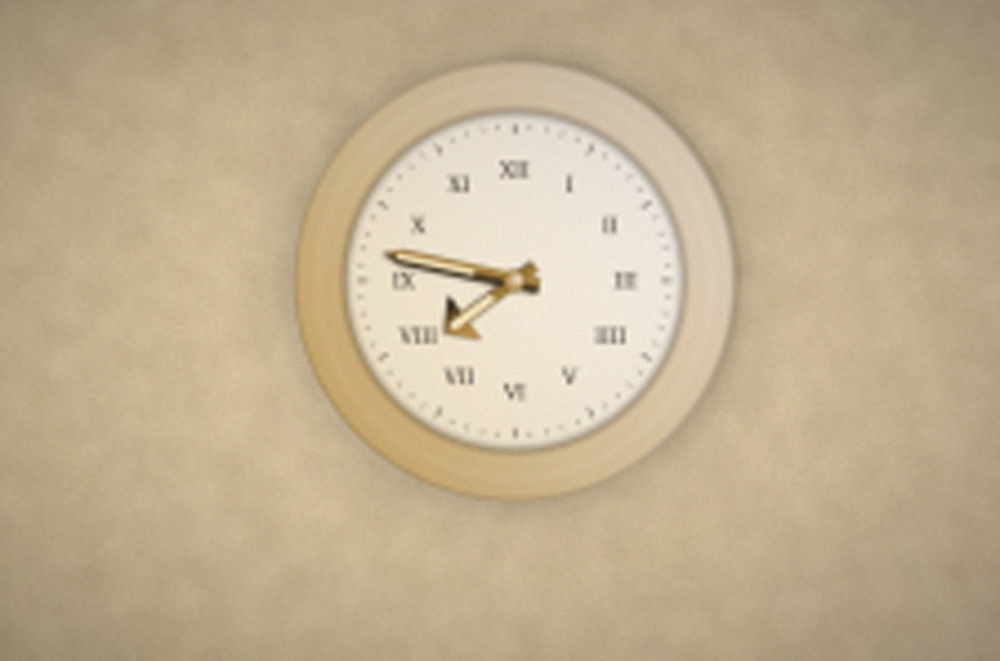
7:47
